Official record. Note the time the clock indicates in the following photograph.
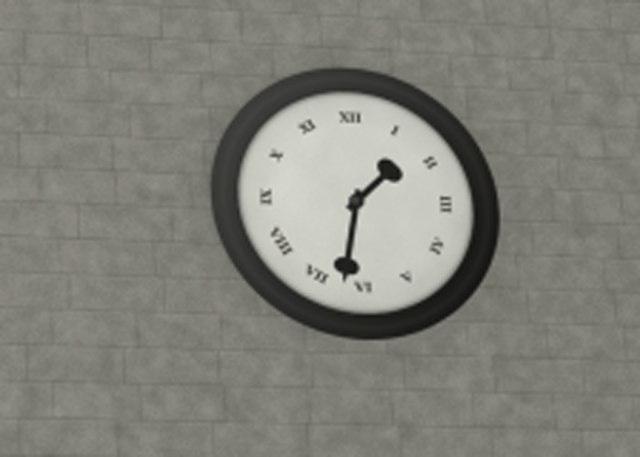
1:32
